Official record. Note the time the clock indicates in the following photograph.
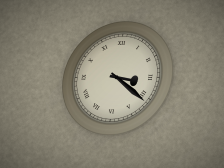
3:21
